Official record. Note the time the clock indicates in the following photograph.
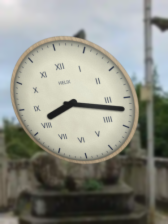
8:17
